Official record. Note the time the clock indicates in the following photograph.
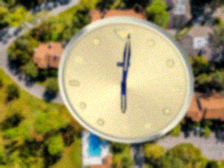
6:01
